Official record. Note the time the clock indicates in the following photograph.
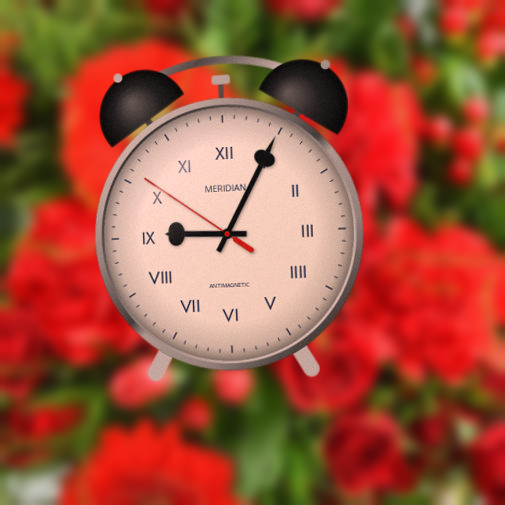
9:04:51
